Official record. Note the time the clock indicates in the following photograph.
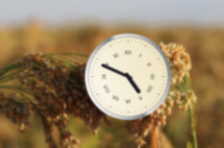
4:49
